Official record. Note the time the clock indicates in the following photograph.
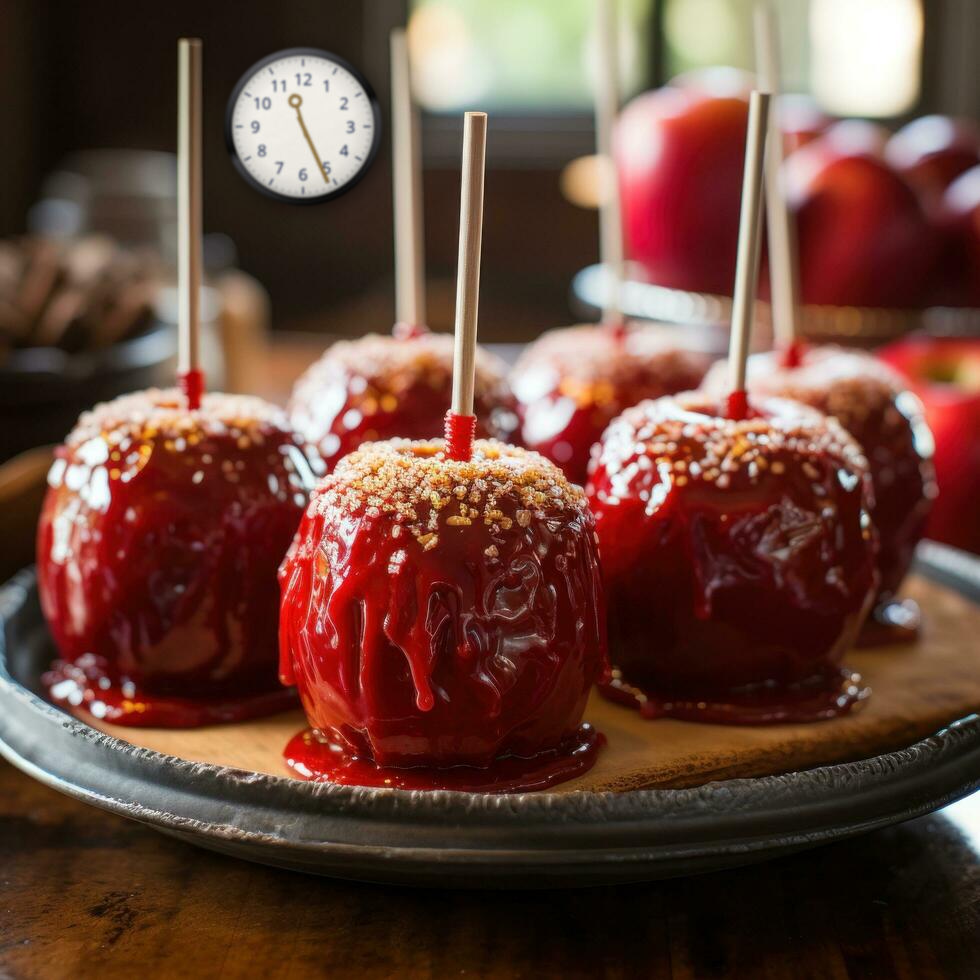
11:26
